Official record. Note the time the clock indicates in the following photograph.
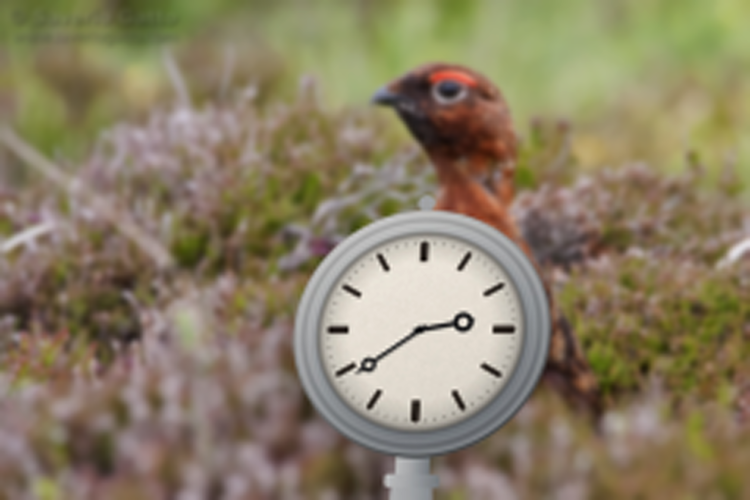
2:39
